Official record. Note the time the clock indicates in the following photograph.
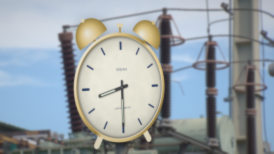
8:30
